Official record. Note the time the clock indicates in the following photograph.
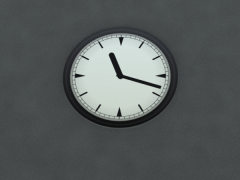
11:18
